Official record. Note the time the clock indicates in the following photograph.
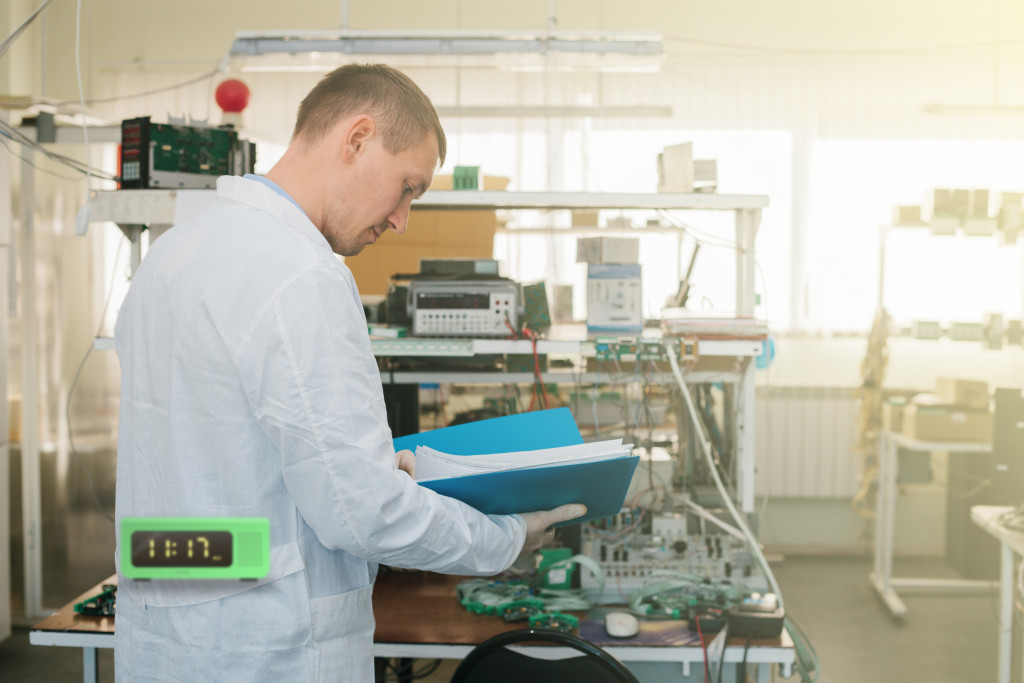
11:17
